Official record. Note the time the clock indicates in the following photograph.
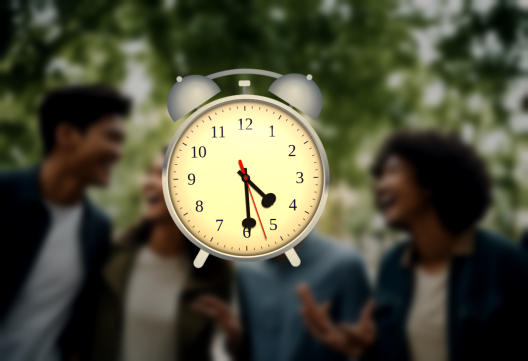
4:29:27
